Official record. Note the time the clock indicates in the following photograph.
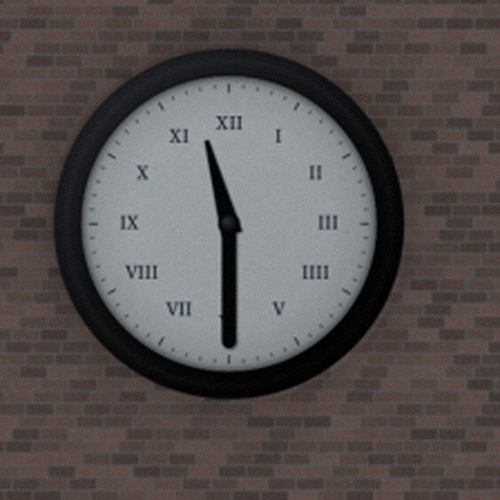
11:30
